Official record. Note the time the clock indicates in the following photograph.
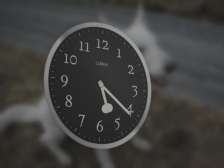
5:21
